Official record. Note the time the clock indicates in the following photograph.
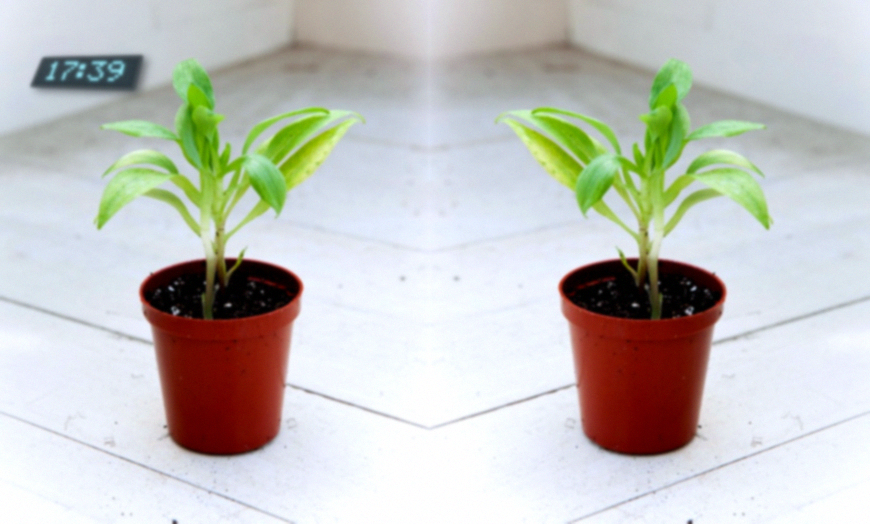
17:39
